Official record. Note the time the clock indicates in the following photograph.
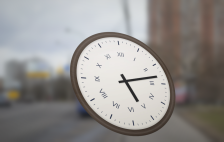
5:13
